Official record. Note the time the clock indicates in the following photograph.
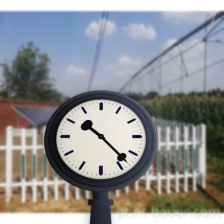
10:23
